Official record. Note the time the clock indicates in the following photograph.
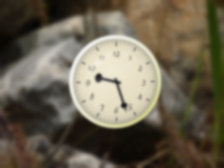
9:27
